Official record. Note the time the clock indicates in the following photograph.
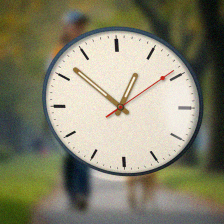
12:52:09
